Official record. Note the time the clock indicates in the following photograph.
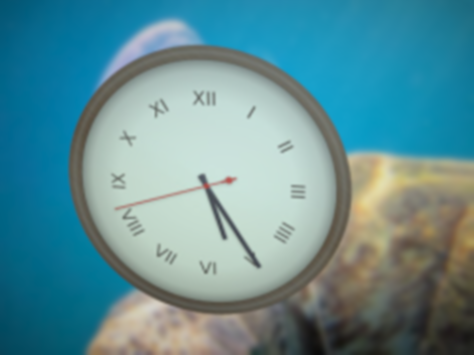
5:24:42
